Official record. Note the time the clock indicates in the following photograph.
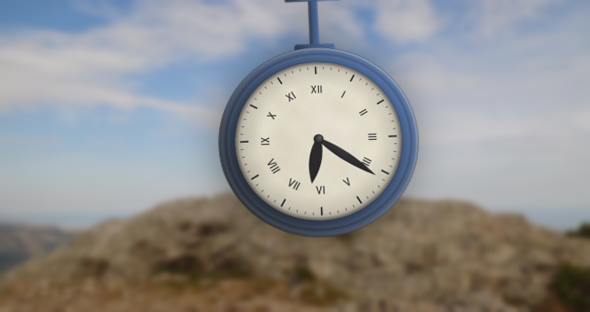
6:21
